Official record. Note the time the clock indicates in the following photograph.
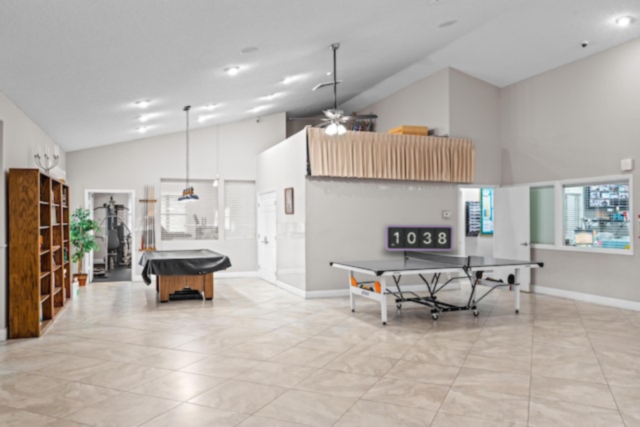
10:38
